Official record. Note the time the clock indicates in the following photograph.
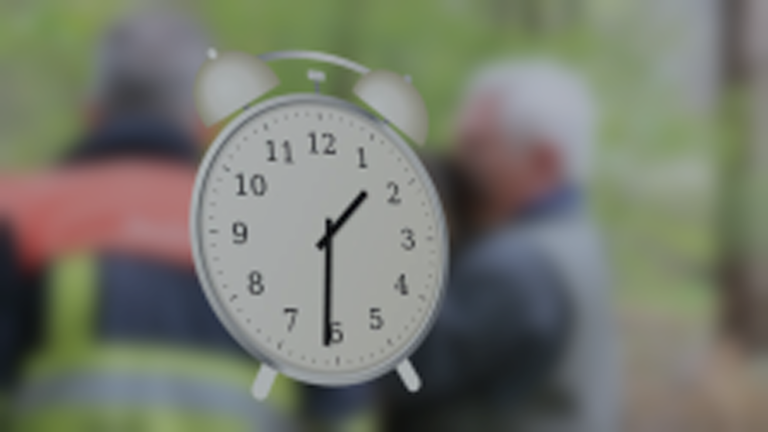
1:31
